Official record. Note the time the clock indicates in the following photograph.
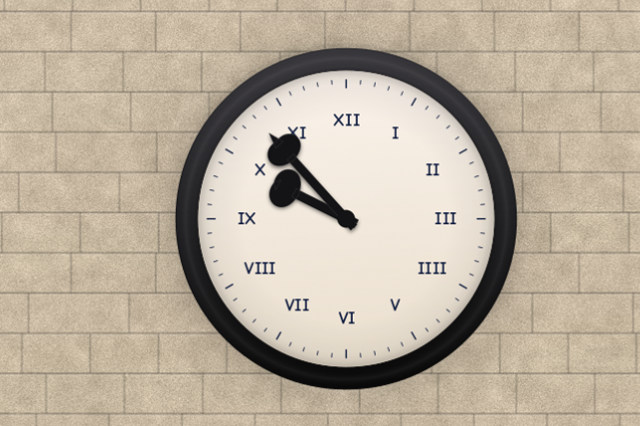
9:53
